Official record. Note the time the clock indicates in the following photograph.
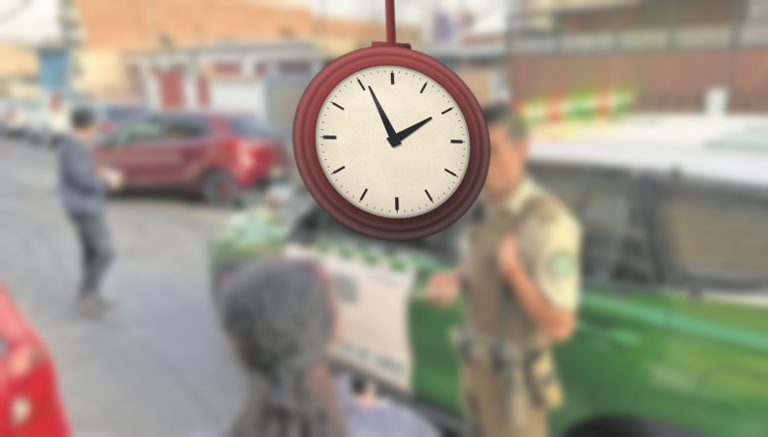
1:56
